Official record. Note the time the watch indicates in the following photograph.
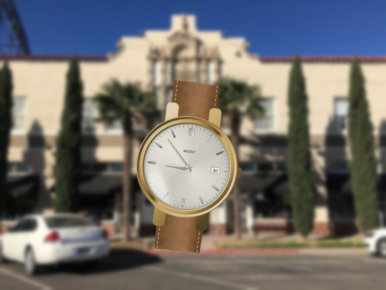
8:53
